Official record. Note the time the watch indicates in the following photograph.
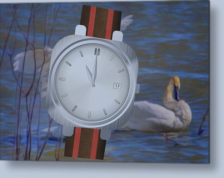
11:00
